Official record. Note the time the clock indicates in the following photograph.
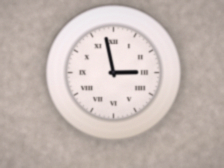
2:58
